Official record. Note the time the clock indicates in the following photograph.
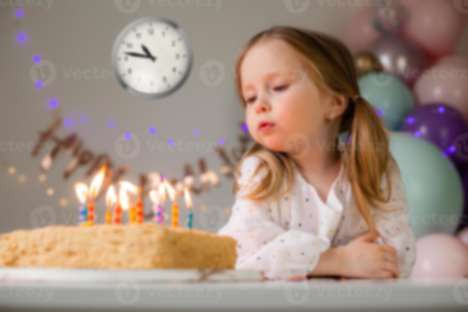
10:47
